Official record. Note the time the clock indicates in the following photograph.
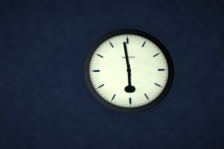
5:59
